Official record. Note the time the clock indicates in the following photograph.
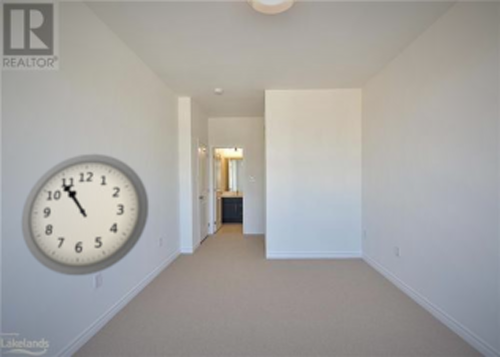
10:54
